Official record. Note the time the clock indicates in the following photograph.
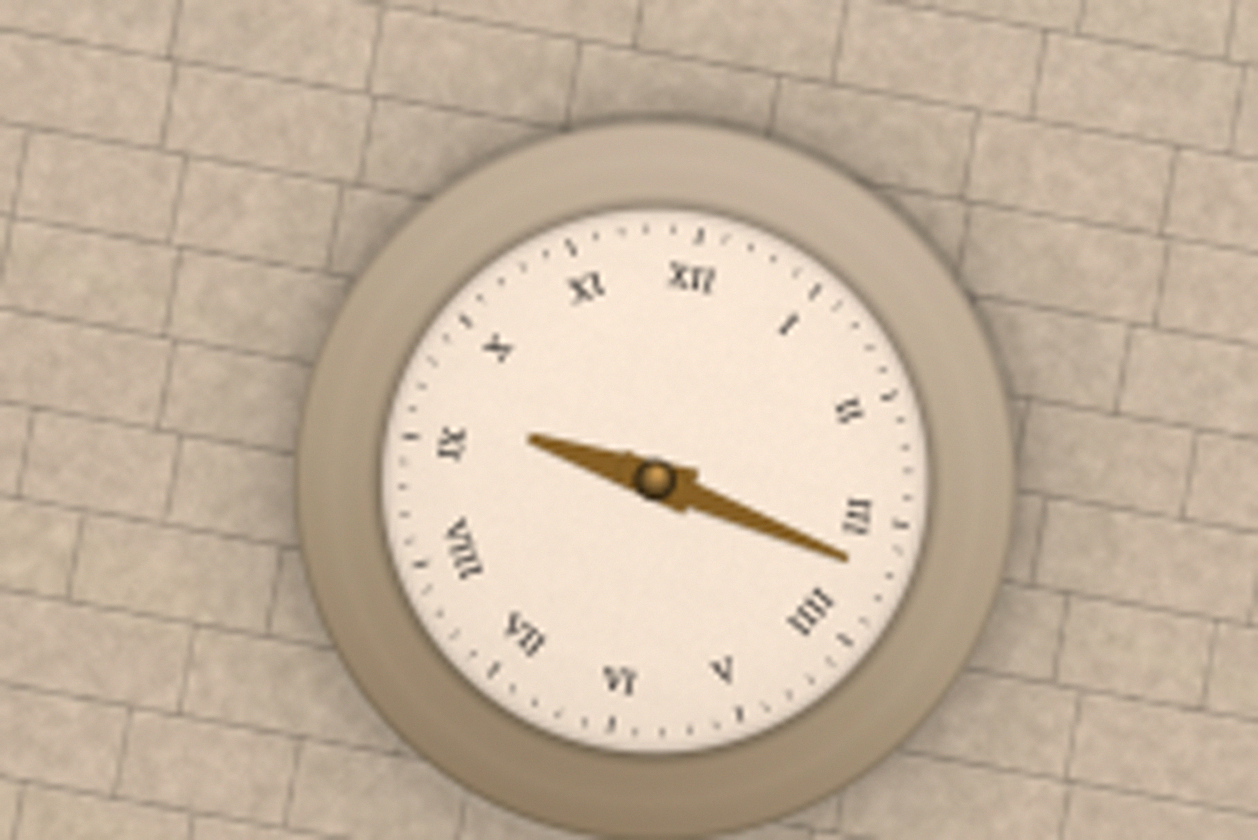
9:17
